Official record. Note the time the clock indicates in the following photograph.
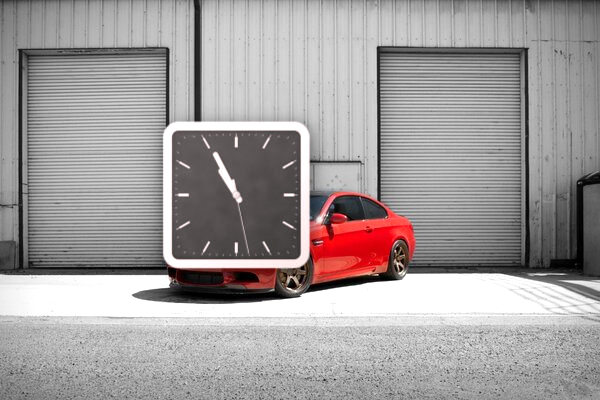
10:55:28
